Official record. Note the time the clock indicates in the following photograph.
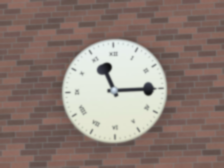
11:15
